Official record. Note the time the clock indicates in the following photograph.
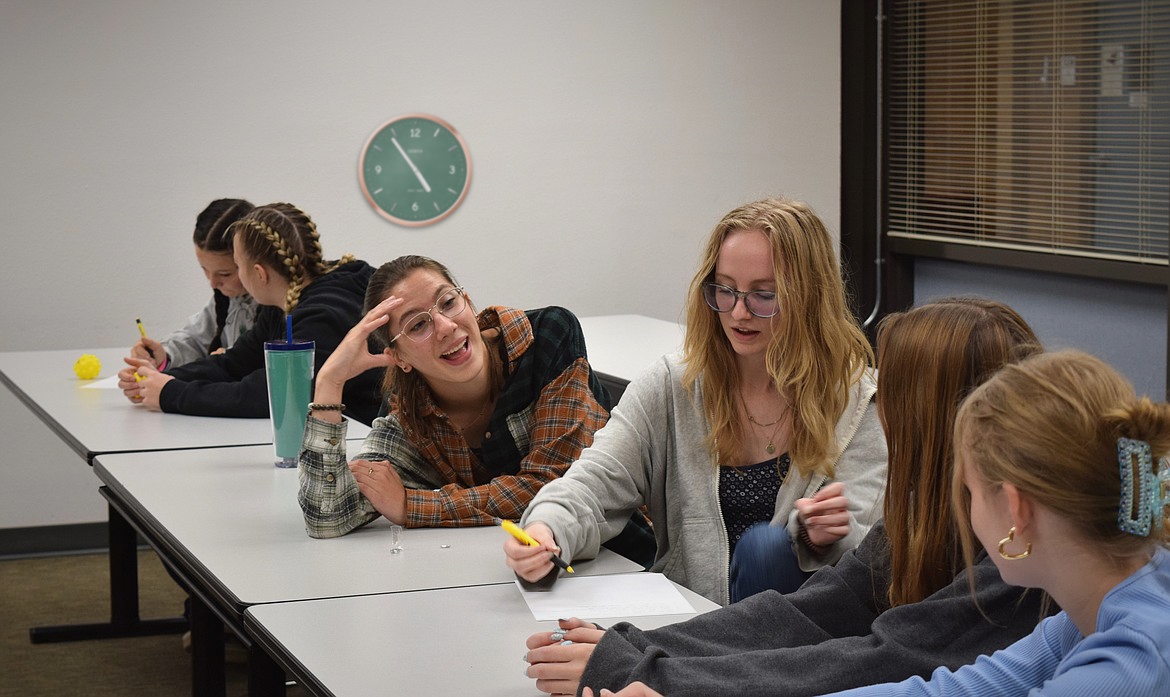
4:54
